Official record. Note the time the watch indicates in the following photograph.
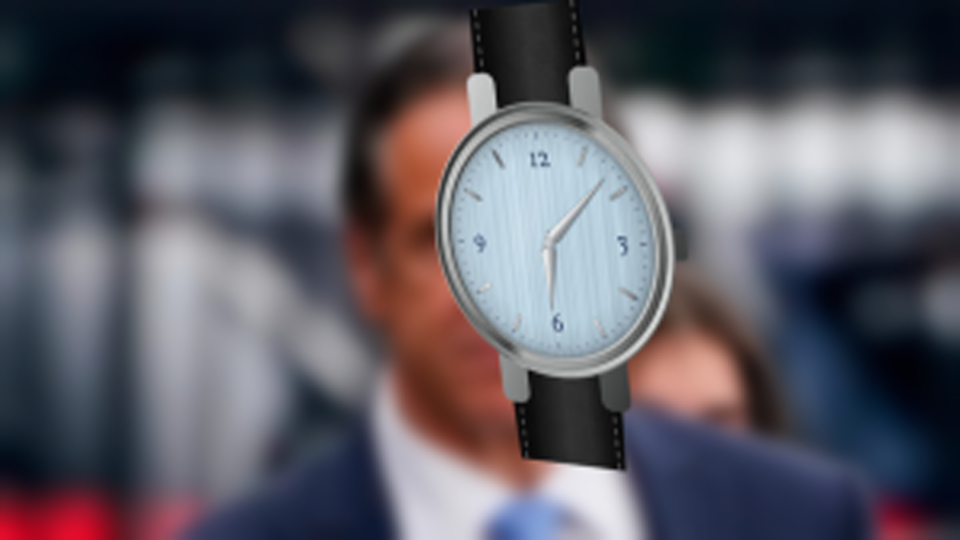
6:08
